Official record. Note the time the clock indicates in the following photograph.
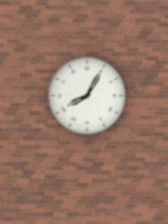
8:05
